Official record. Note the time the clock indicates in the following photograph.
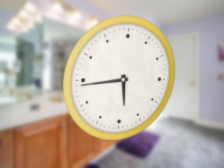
5:44
